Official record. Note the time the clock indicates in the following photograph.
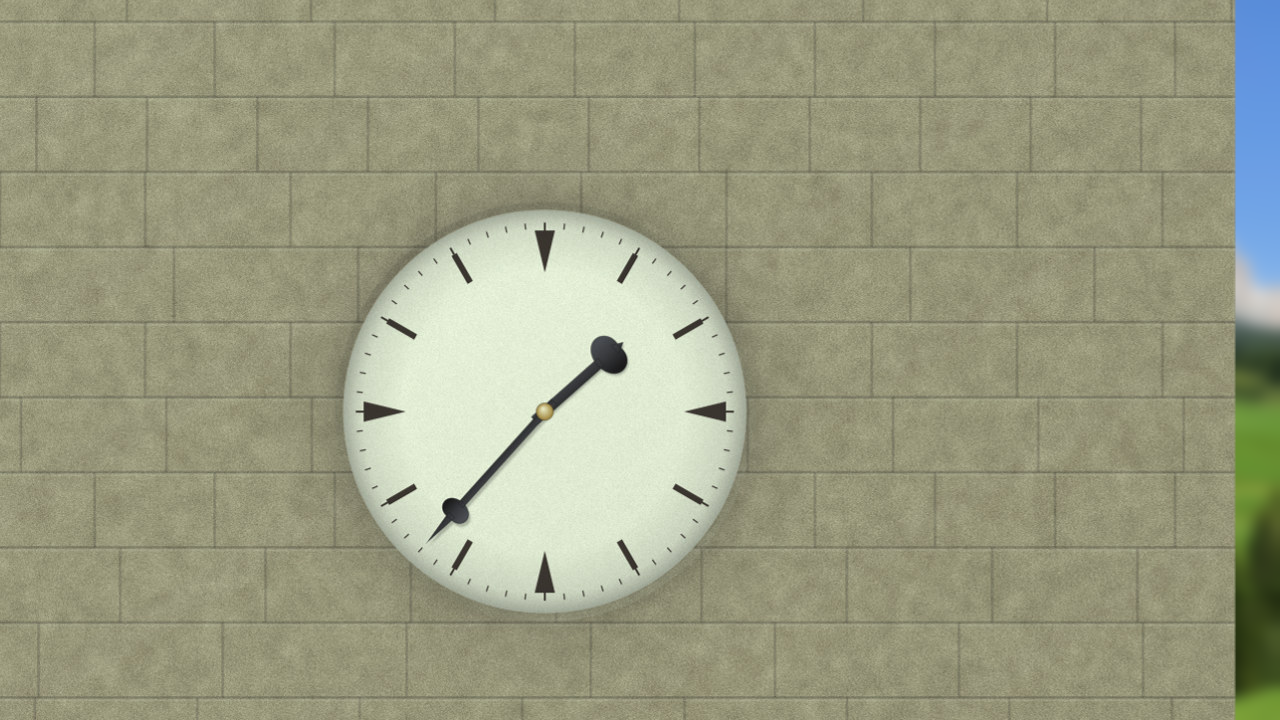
1:37
